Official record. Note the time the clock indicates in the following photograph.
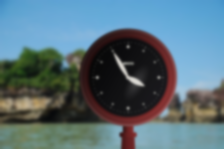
3:55
